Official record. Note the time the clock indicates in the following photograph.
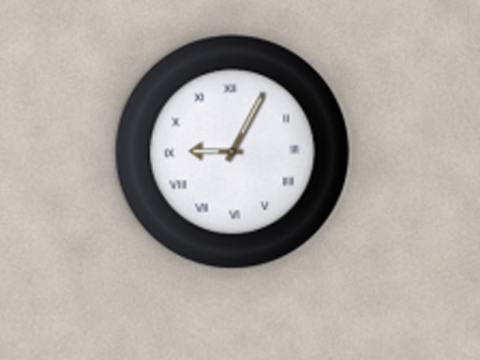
9:05
